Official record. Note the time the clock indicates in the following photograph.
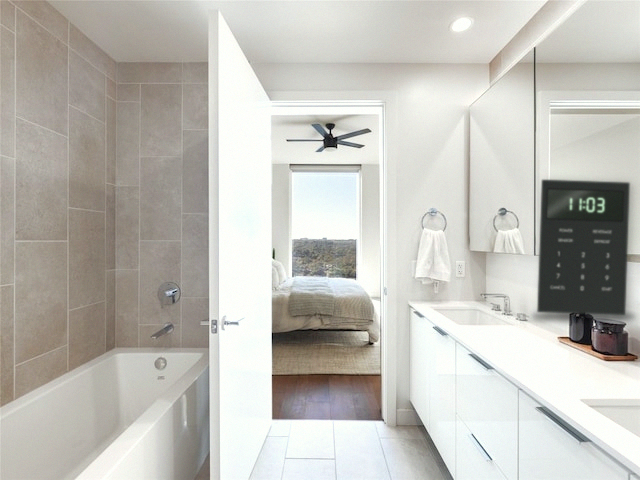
11:03
